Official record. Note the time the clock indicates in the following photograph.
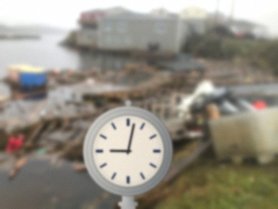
9:02
